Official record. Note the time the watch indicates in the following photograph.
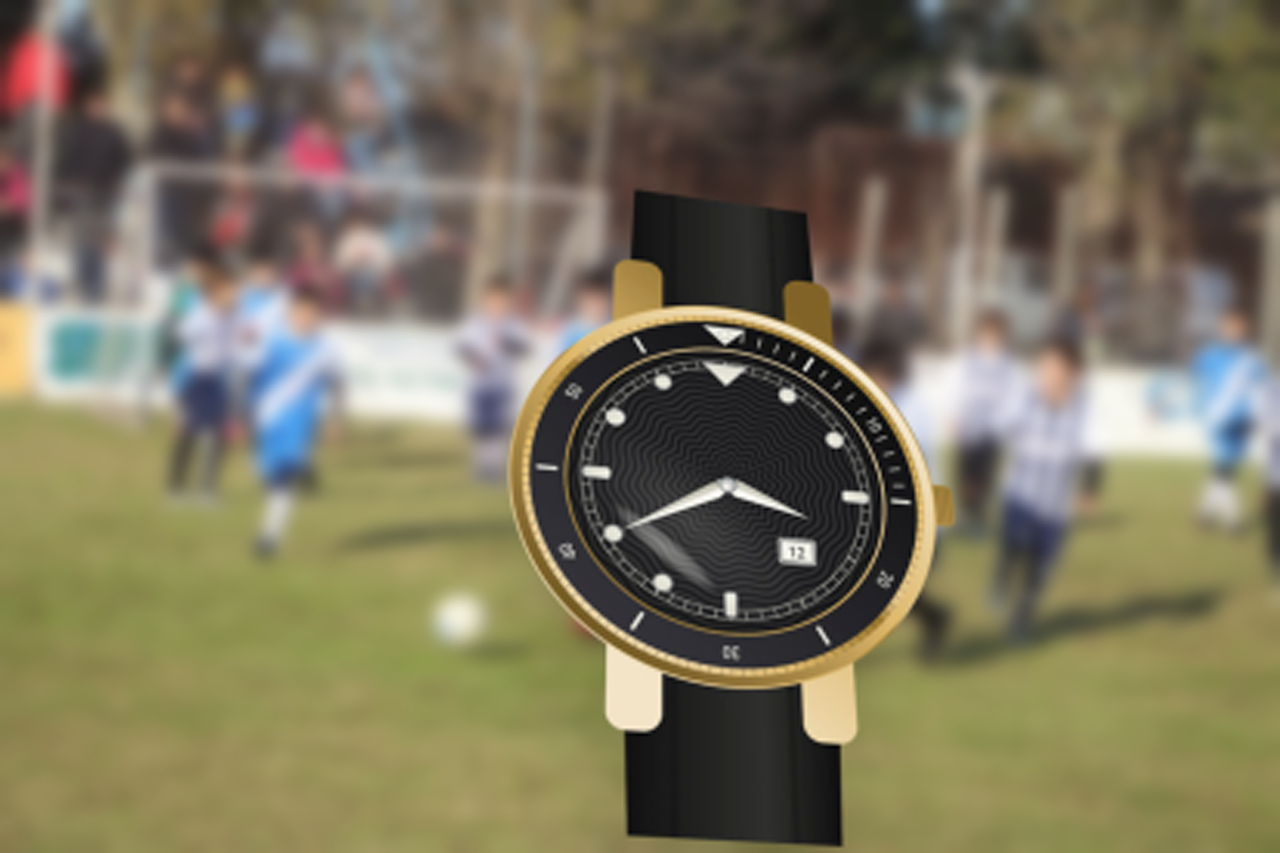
3:40
